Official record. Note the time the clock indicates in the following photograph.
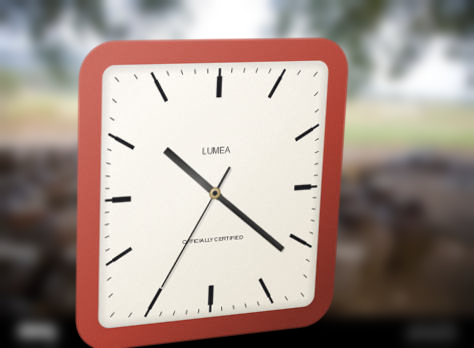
10:21:35
